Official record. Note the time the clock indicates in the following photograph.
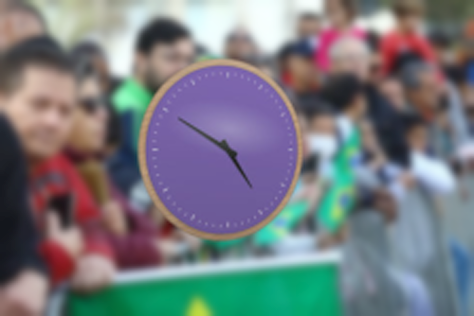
4:50
